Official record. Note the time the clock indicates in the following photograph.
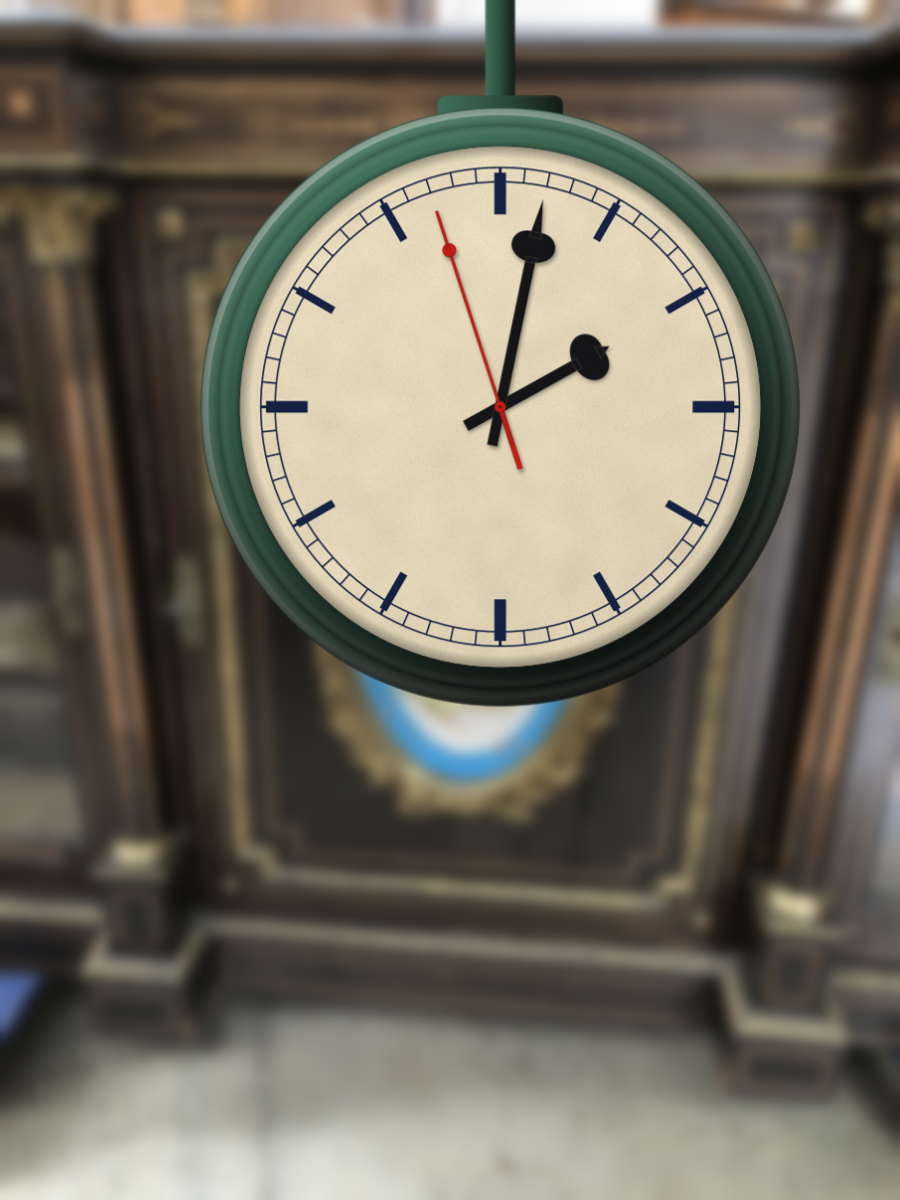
2:01:57
